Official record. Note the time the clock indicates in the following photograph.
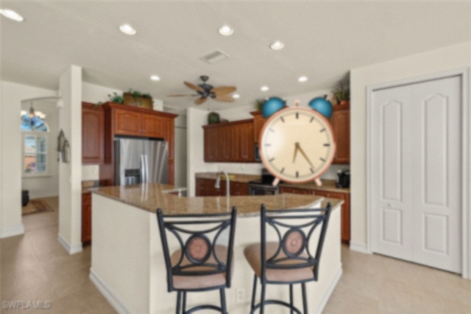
6:24
